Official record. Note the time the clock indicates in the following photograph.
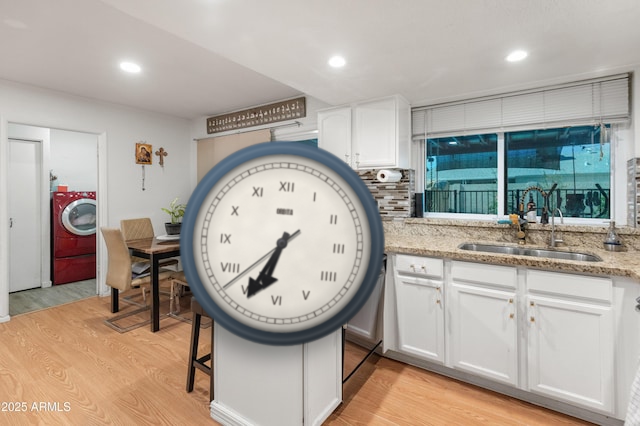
6:34:38
